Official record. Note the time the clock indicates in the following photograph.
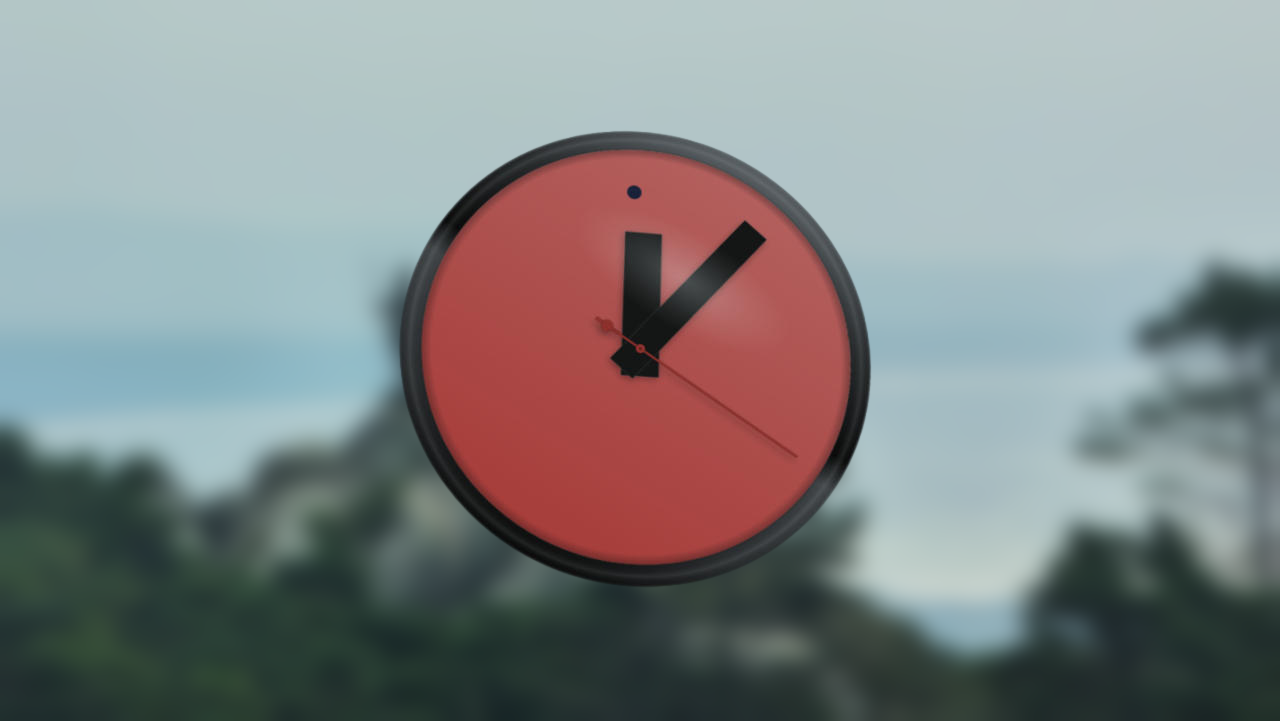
12:07:21
